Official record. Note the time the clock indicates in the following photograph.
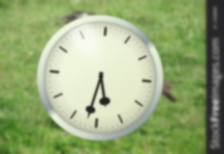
5:32
